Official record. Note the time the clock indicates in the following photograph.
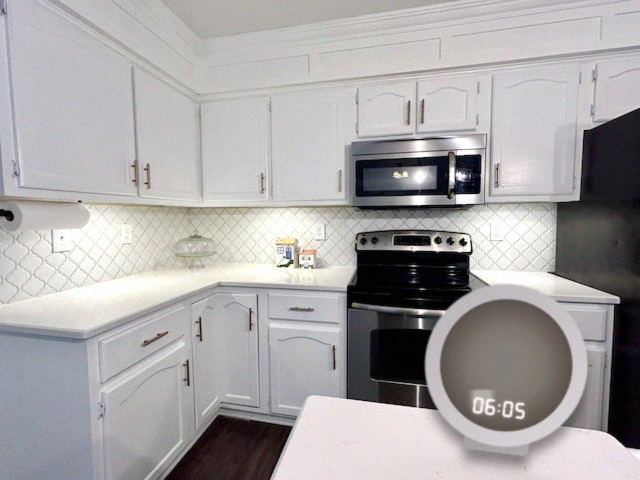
6:05
